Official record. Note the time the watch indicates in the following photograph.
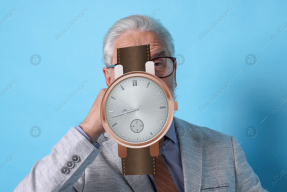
8:43
